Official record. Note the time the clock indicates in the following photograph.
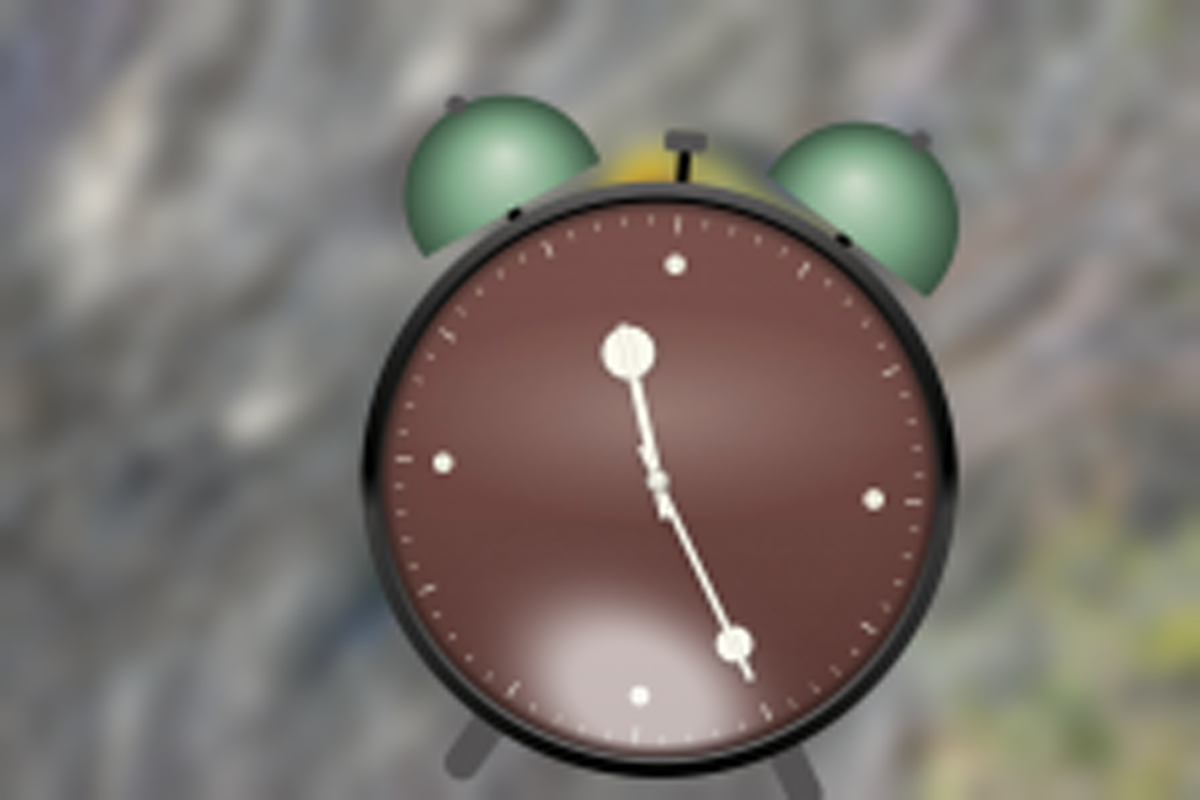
11:25
